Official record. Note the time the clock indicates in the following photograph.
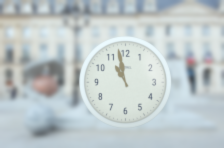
10:58
